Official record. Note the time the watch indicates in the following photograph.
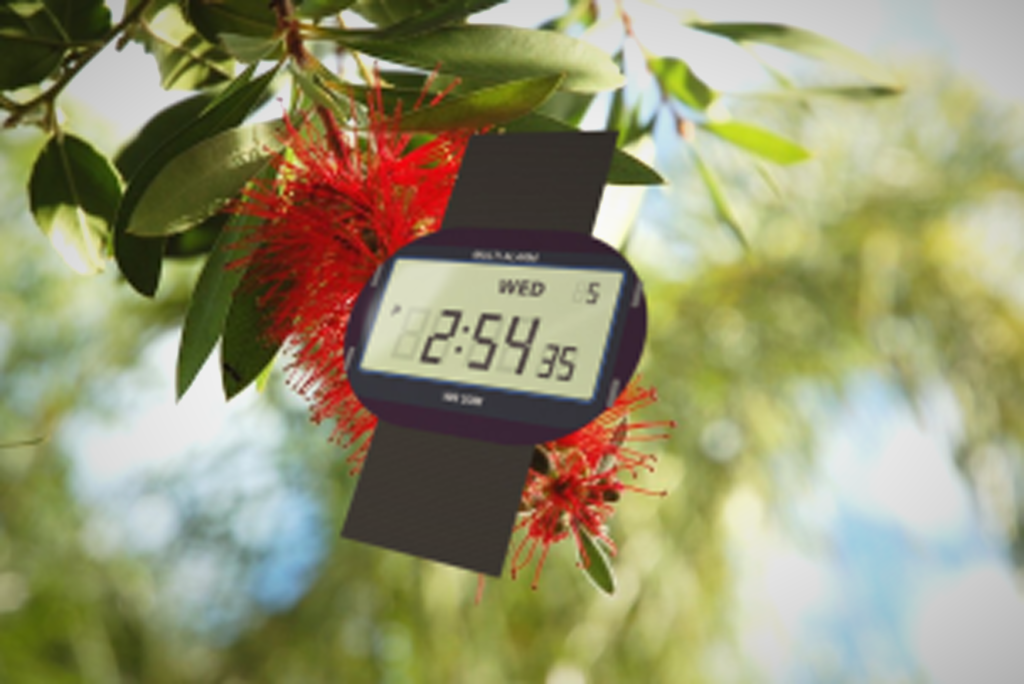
2:54:35
